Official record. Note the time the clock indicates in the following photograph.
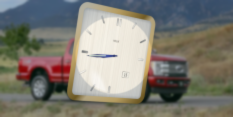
8:44
